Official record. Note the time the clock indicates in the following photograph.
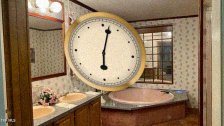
6:02
